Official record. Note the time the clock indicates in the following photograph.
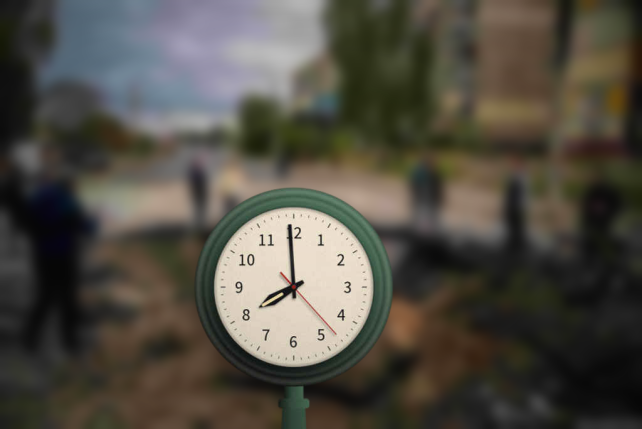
7:59:23
